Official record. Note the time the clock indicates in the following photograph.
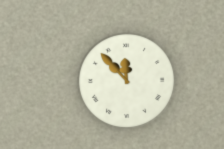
11:53
